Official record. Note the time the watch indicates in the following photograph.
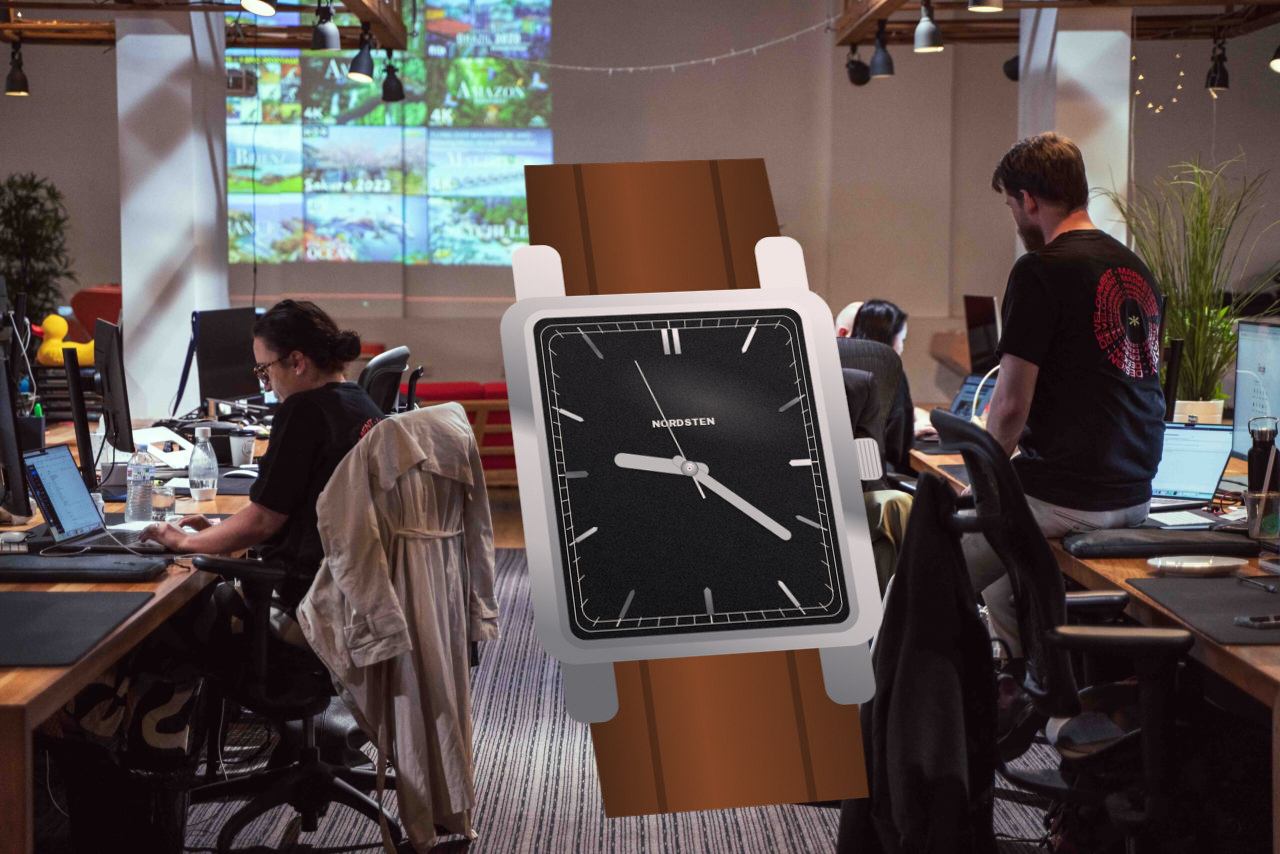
9:21:57
